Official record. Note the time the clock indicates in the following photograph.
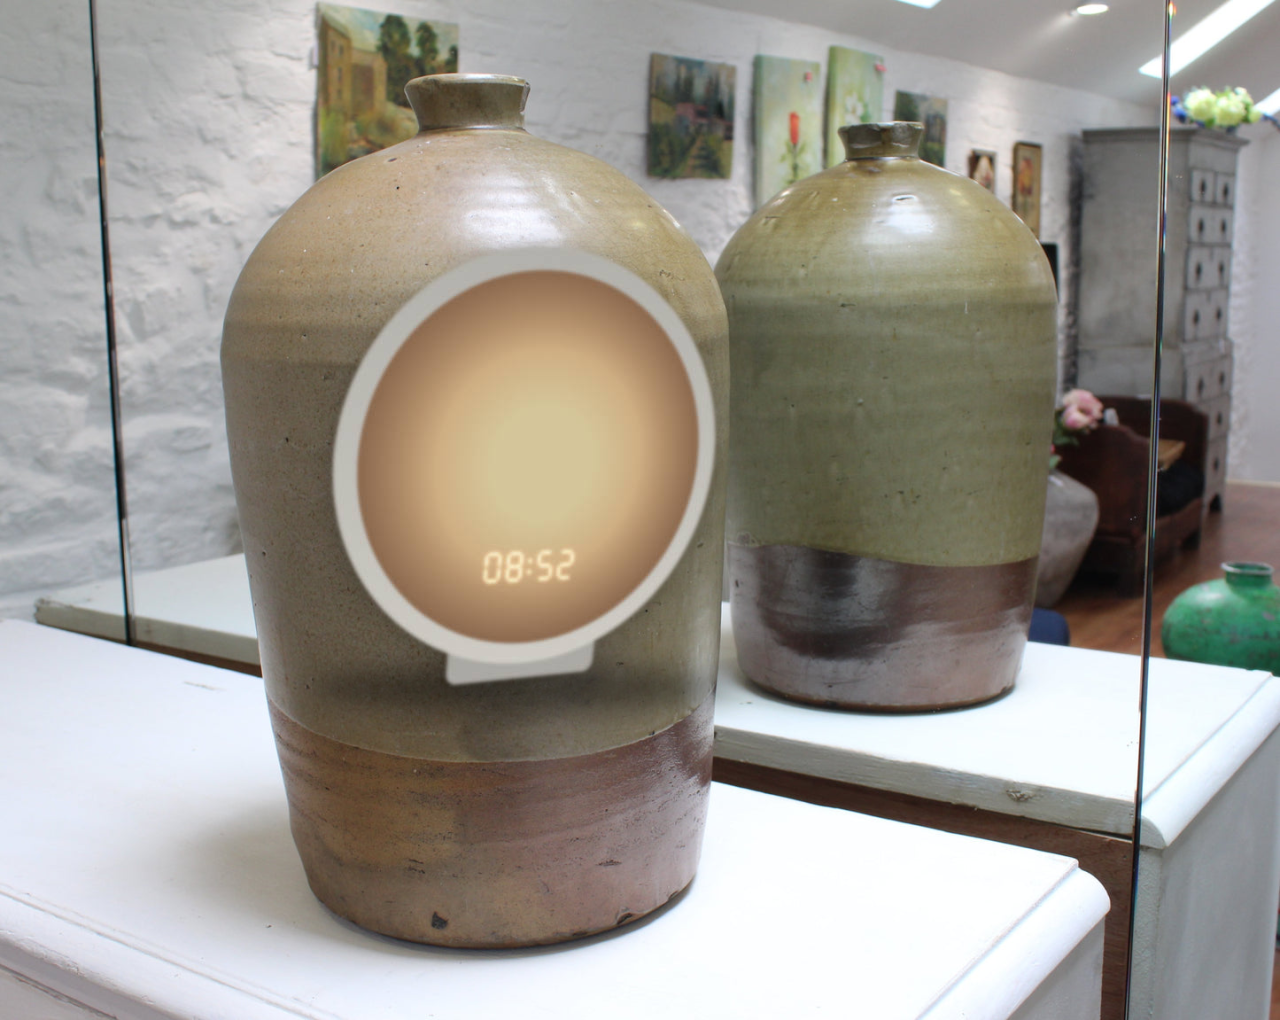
8:52
